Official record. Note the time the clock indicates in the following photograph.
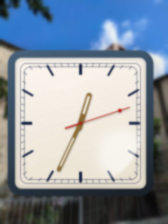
12:34:12
